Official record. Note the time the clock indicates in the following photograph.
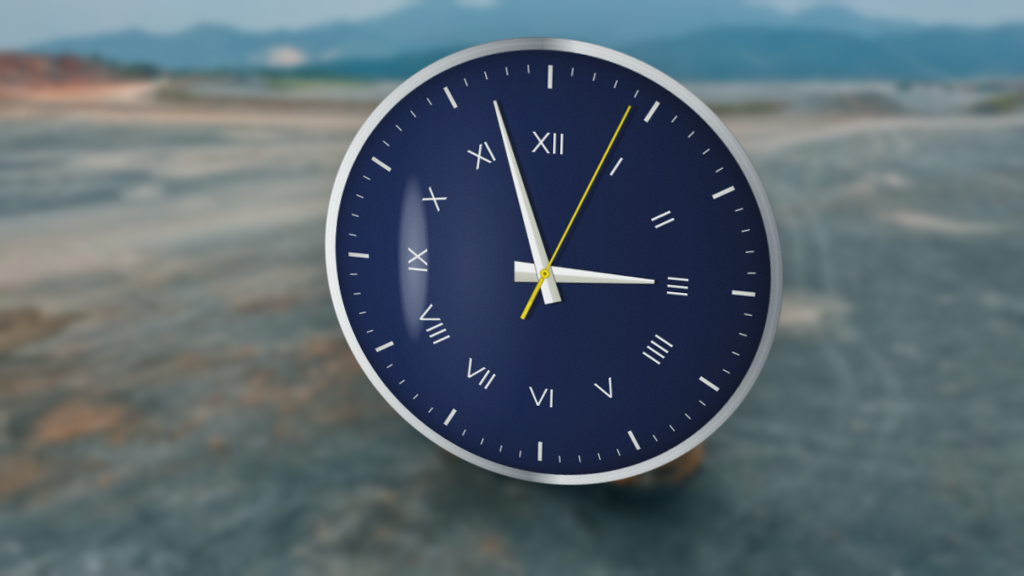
2:57:04
